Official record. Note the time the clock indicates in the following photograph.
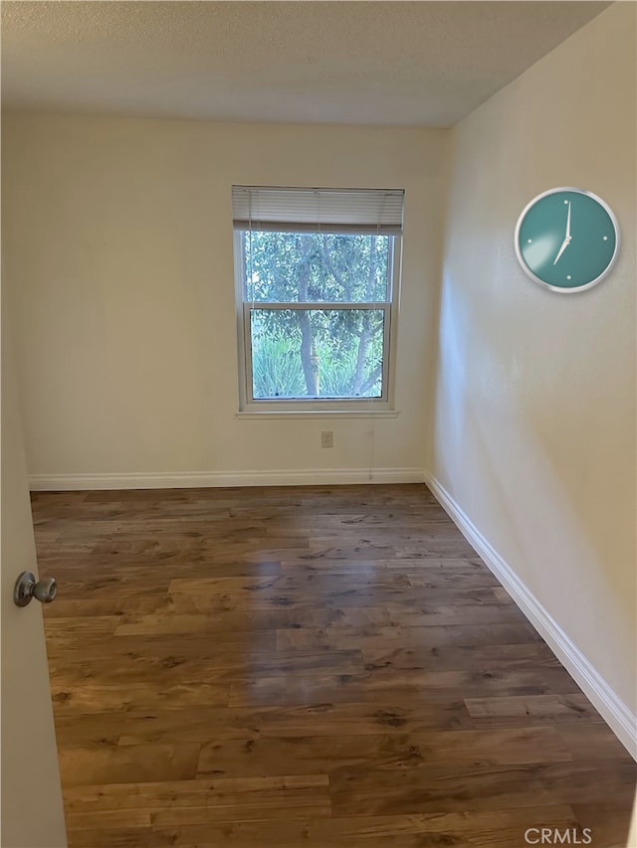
7:01
